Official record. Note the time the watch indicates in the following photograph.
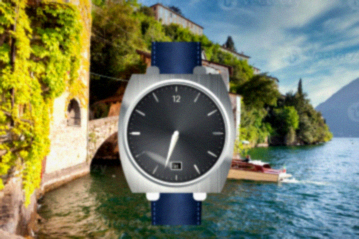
6:33
